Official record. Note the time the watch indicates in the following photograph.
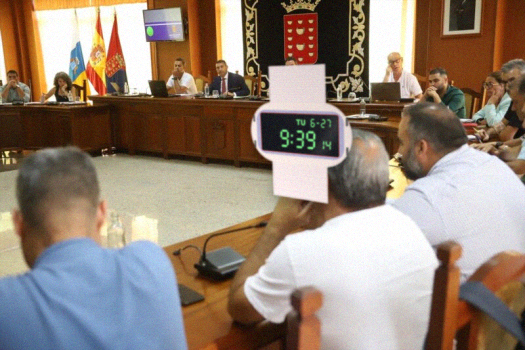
9:39:14
